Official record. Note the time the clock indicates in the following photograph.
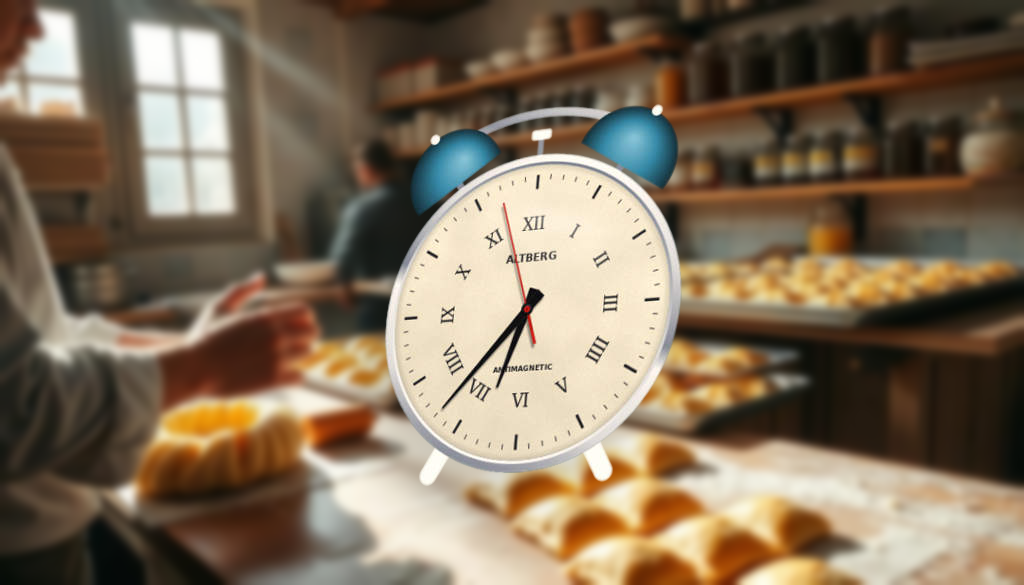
6:36:57
